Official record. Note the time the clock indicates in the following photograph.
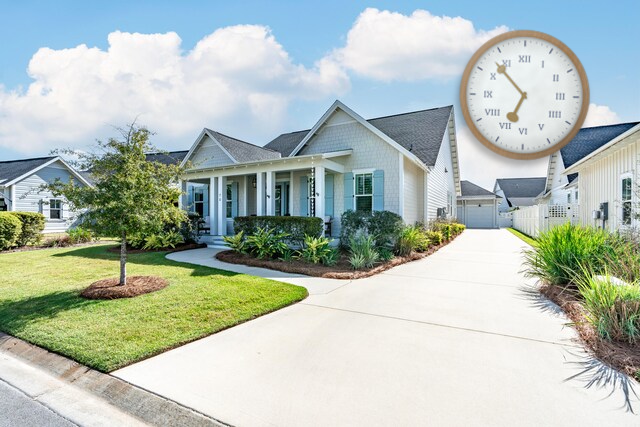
6:53
